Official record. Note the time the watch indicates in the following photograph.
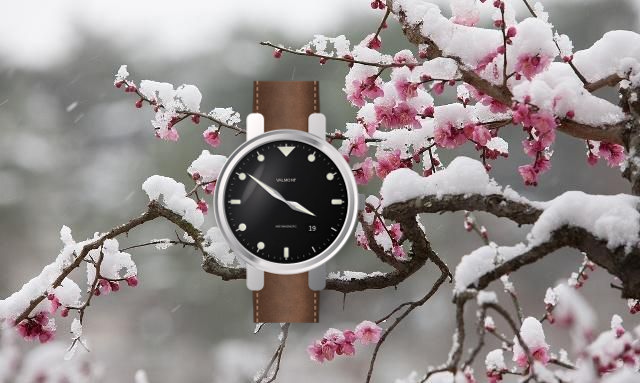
3:51
